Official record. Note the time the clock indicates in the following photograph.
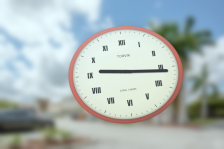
9:16
